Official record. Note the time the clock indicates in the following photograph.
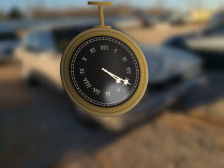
4:20
